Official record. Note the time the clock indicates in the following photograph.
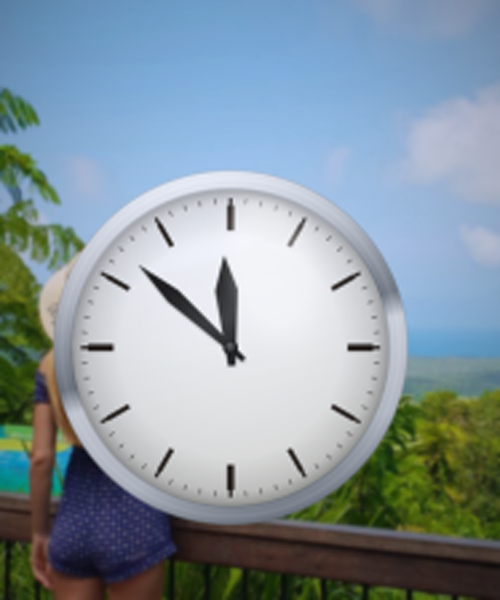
11:52
